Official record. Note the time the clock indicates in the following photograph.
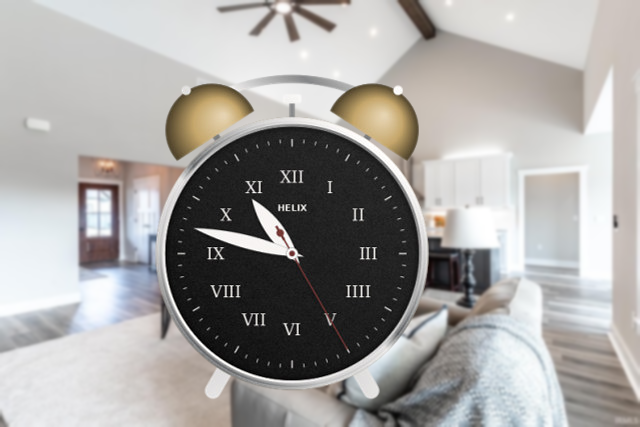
10:47:25
